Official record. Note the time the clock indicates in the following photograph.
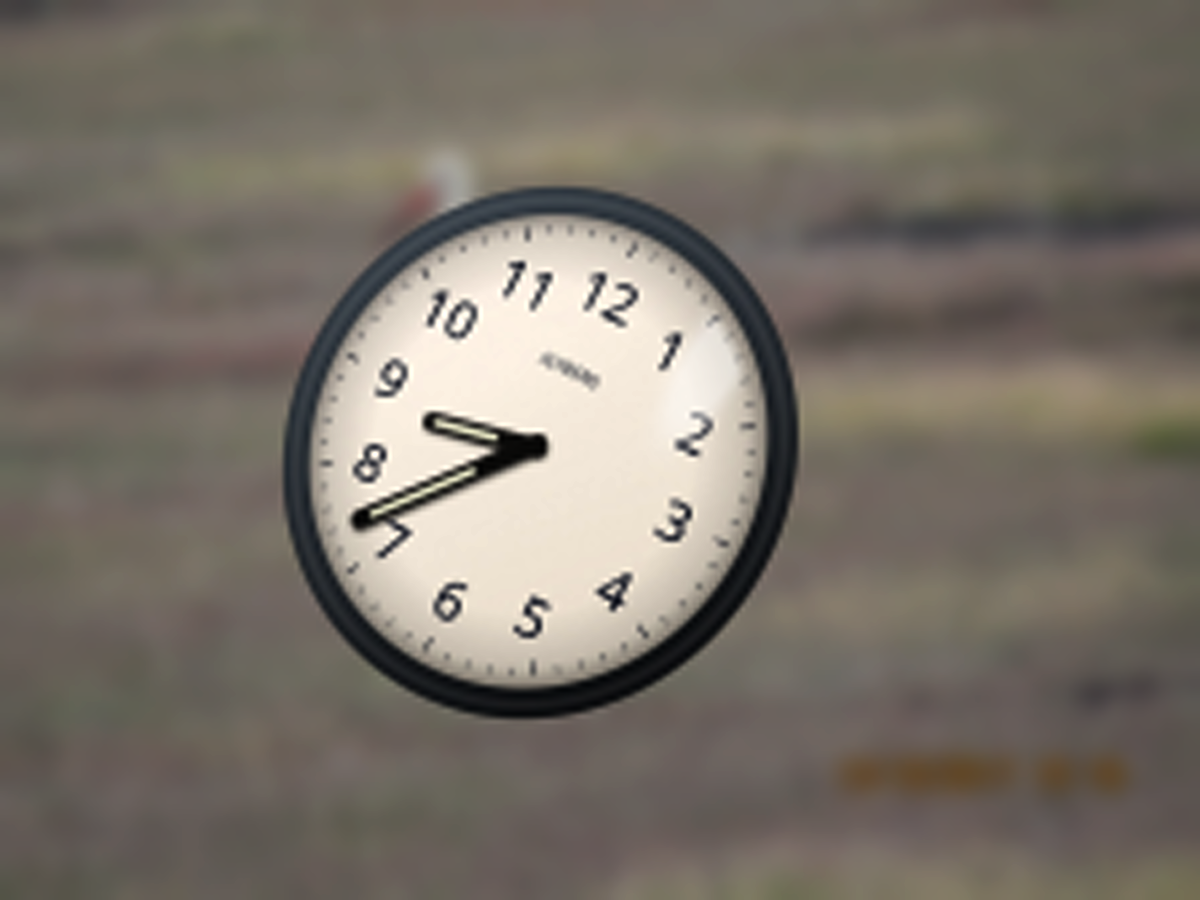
8:37
